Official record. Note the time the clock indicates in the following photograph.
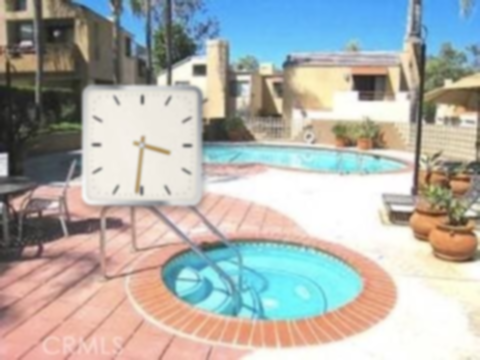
3:31
